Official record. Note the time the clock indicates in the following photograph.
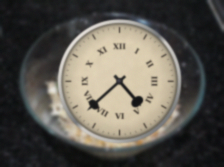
4:38
